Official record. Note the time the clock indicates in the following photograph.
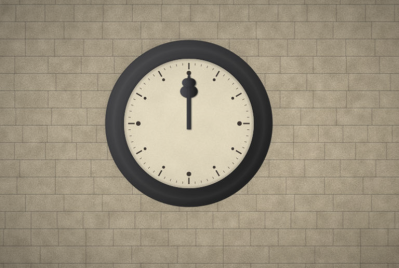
12:00
